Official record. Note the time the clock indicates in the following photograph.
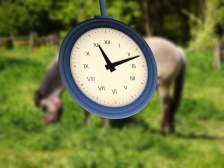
11:12
